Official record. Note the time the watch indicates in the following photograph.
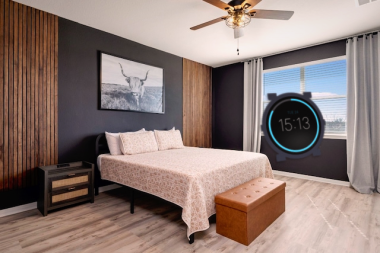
15:13
